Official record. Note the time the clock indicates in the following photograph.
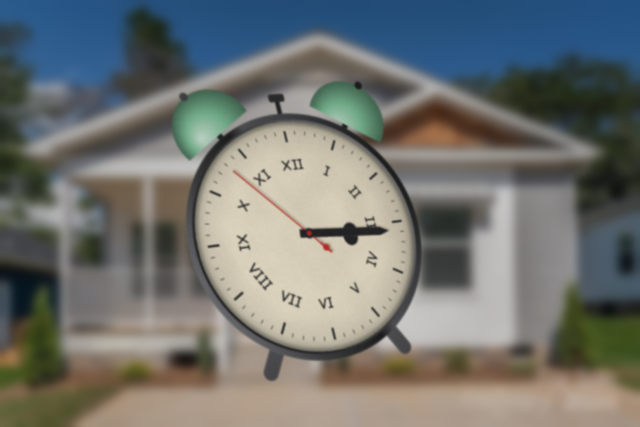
3:15:53
